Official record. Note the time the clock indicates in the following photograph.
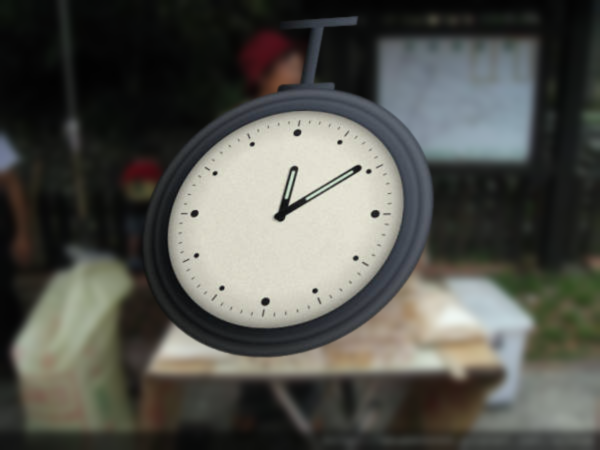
12:09
